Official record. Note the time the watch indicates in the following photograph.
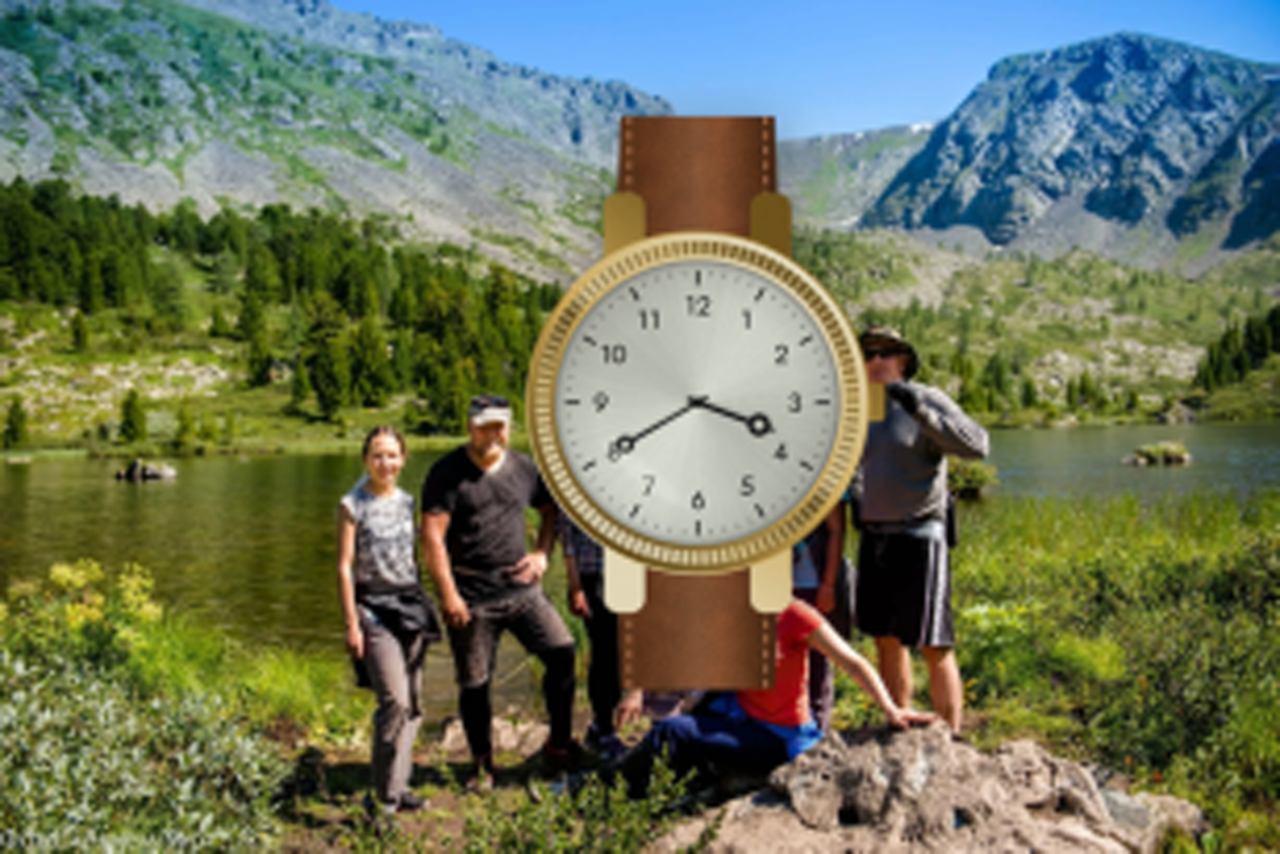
3:40
